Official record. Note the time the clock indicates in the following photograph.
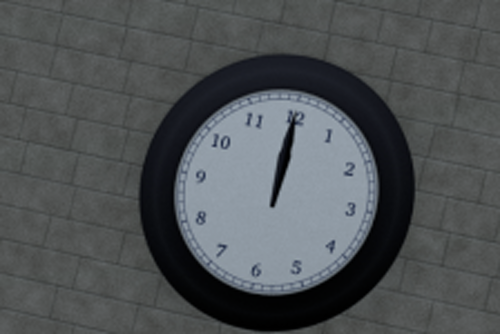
12:00
